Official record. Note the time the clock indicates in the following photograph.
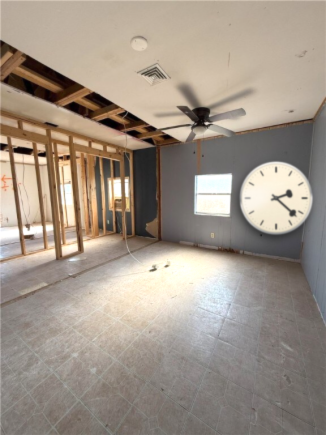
2:22
